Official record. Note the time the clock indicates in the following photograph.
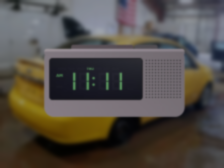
11:11
